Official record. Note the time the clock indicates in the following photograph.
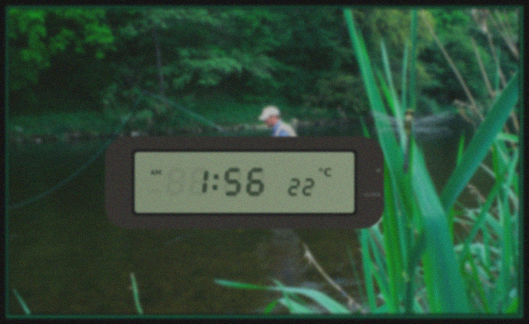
1:56
